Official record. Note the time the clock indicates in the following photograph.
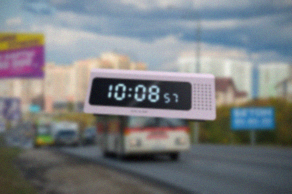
10:08
